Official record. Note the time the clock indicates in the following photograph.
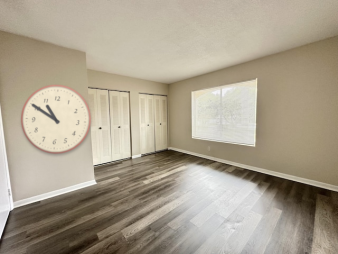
10:50
